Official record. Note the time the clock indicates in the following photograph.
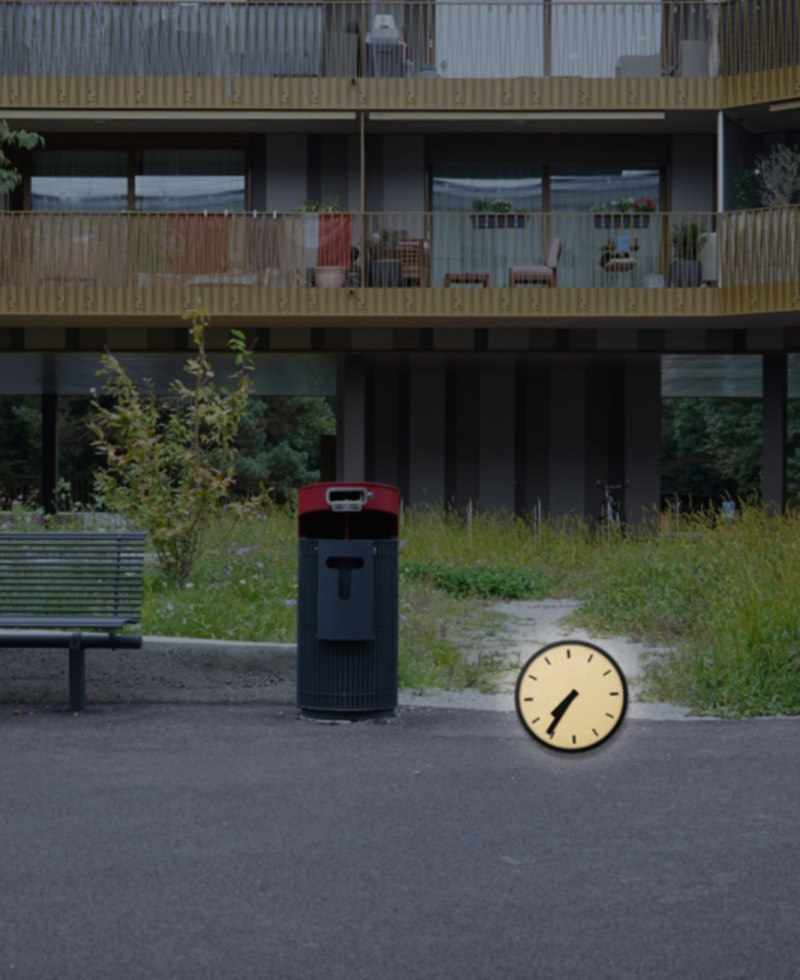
7:36
